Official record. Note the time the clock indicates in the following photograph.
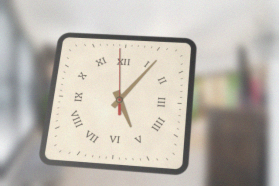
5:05:59
